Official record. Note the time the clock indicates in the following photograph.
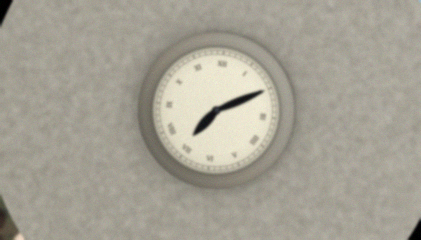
7:10
